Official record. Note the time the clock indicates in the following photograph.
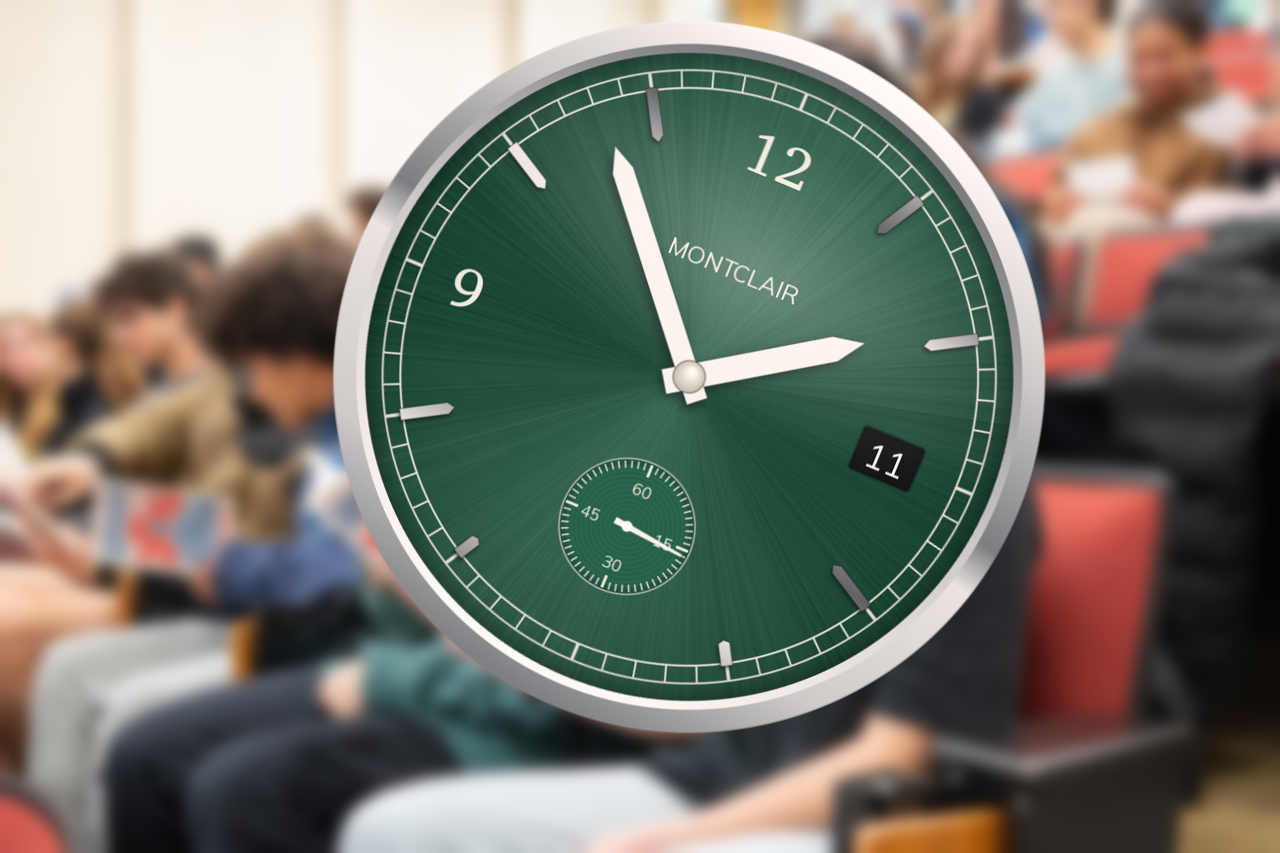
1:53:16
